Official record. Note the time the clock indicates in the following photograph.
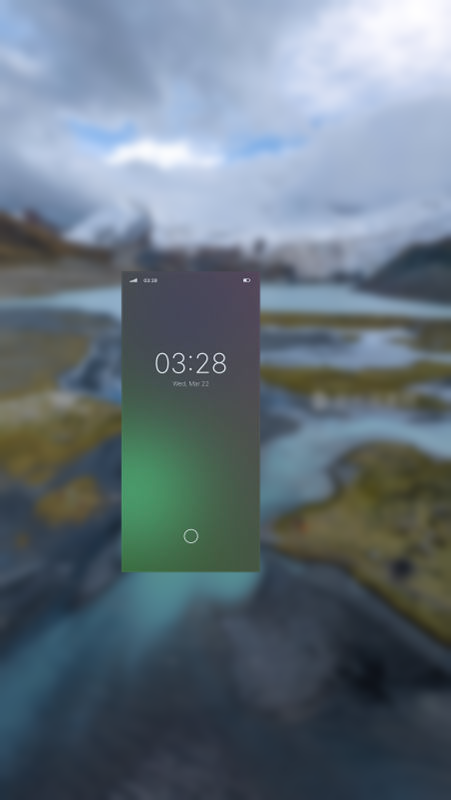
3:28
